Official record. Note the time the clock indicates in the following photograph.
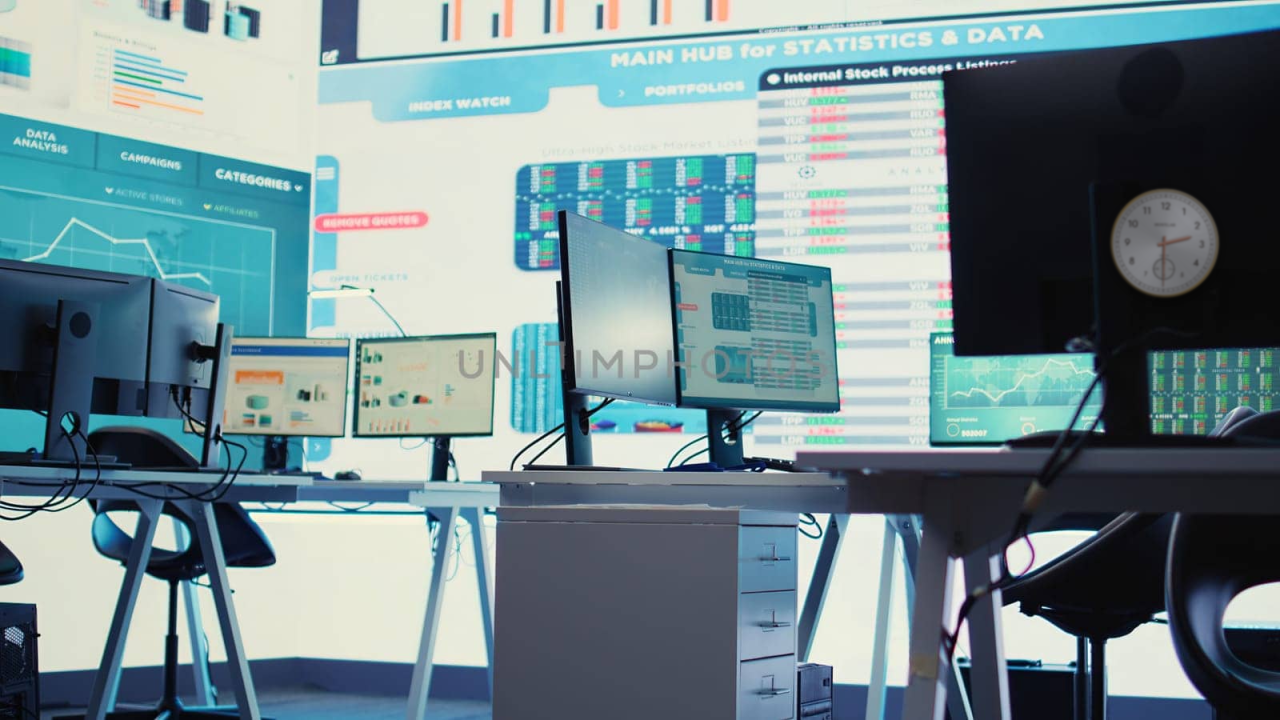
2:30
